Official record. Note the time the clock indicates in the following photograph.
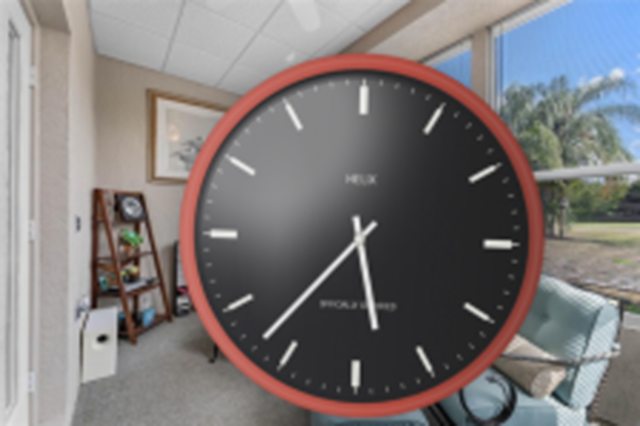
5:37
